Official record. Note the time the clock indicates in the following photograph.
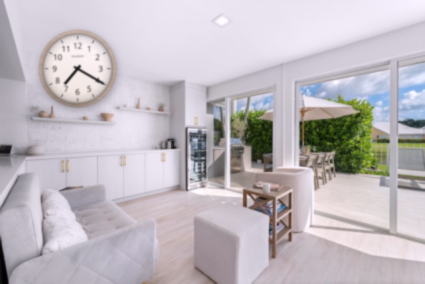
7:20
